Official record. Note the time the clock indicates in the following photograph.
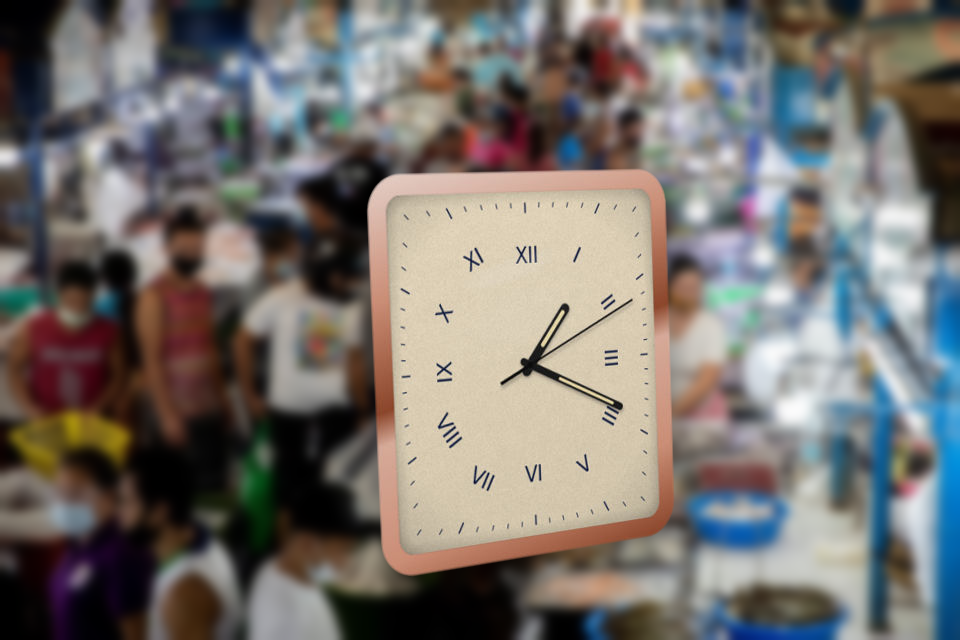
1:19:11
